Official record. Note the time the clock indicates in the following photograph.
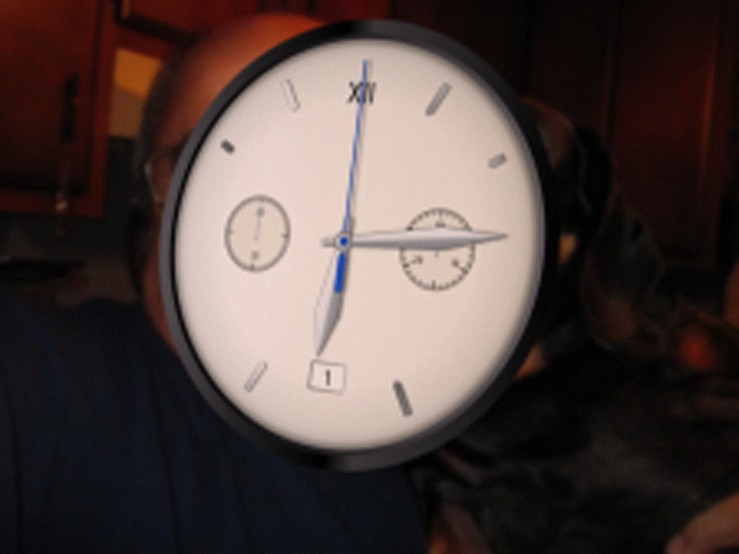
6:14
